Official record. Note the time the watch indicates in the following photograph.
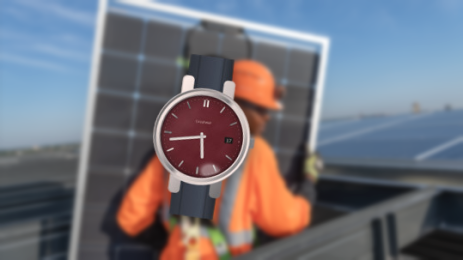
5:43
